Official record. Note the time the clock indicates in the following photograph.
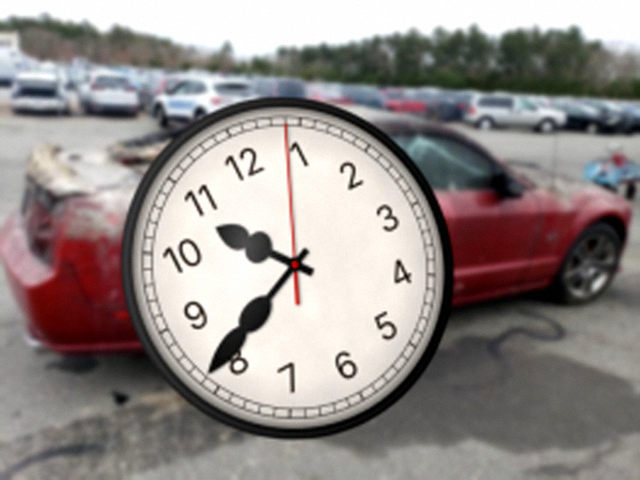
10:41:04
